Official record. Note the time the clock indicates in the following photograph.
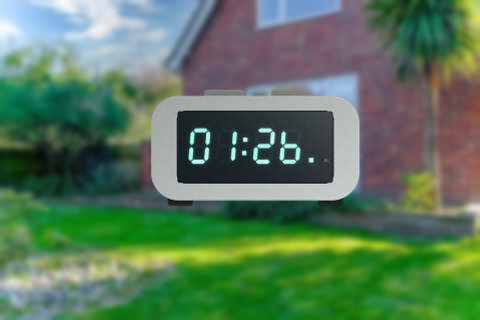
1:26
